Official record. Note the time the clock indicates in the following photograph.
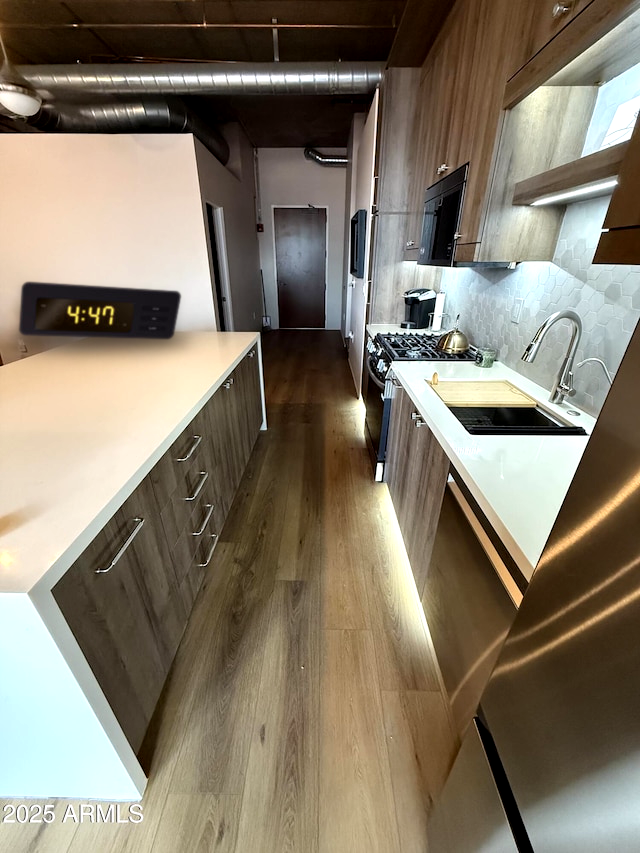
4:47
